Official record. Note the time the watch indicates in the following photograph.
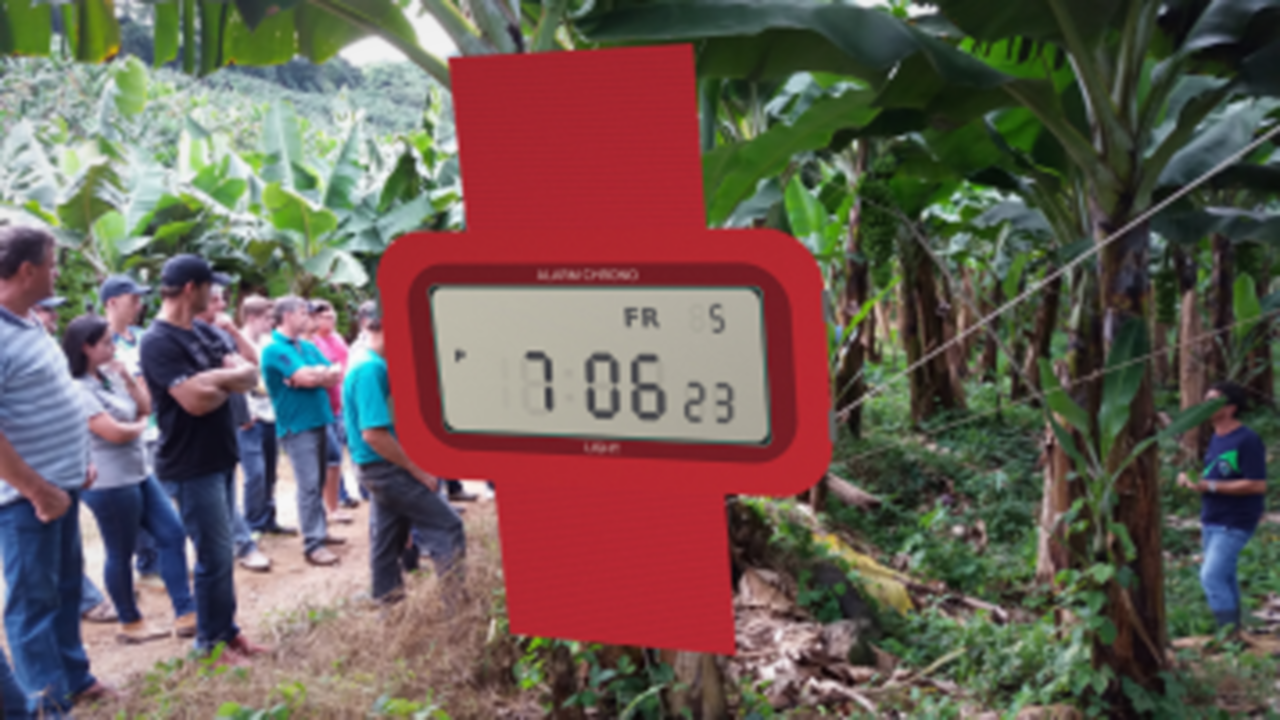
7:06:23
